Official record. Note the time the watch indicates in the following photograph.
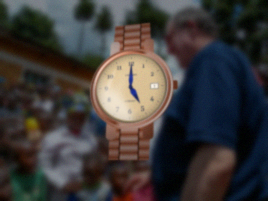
5:00
